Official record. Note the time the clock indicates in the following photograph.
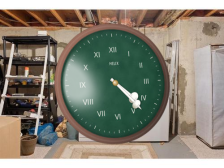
4:23
